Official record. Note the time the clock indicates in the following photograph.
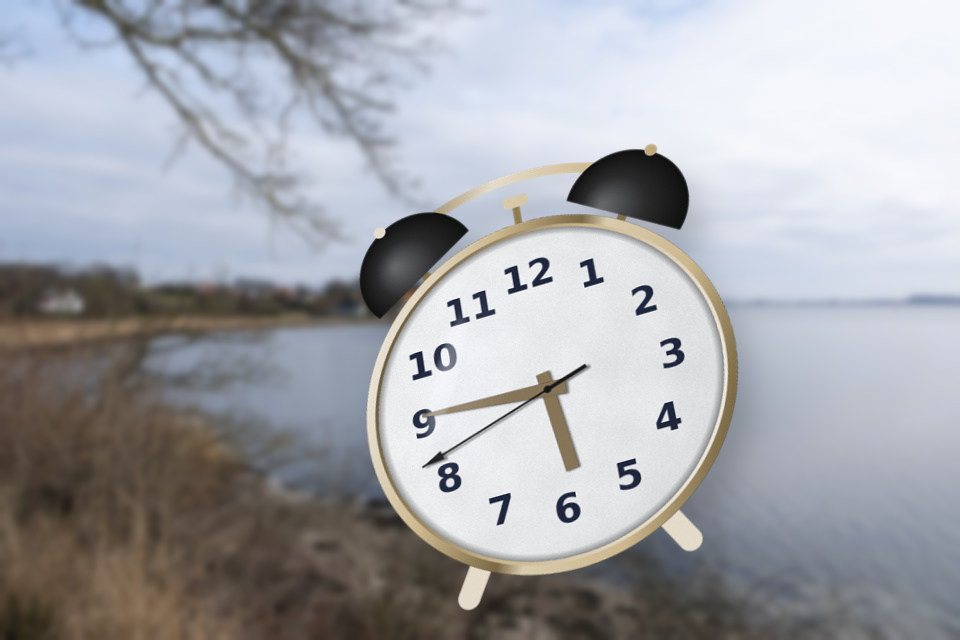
5:45:42
